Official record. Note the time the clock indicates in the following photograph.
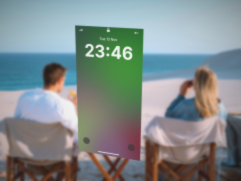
23:46
